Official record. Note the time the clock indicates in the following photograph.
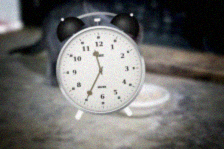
11:35
